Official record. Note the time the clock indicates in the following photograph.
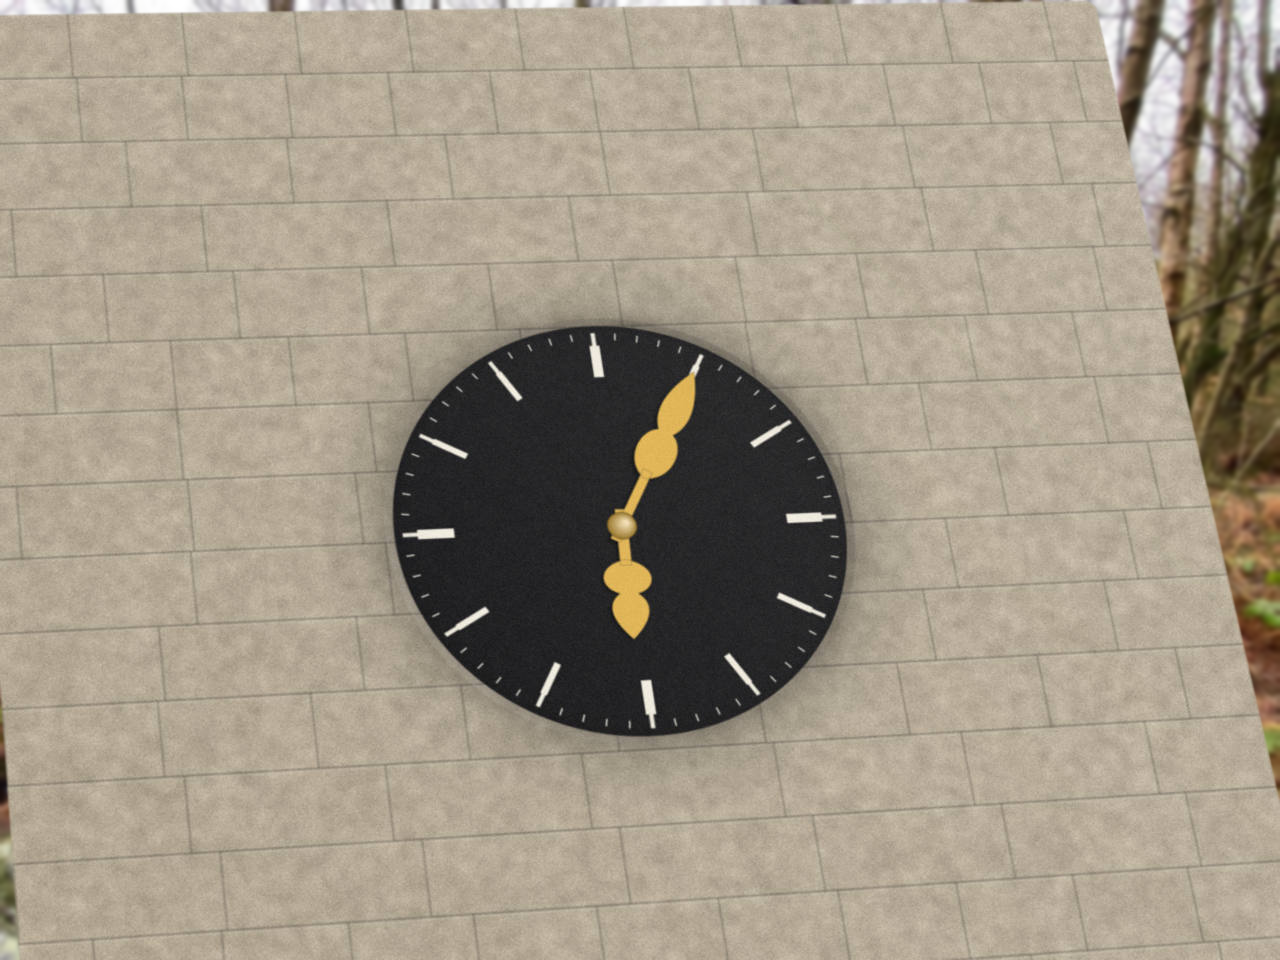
6:05
